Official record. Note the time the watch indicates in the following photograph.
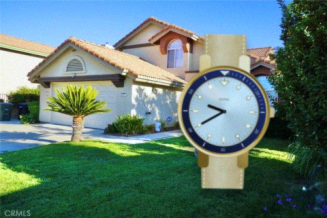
9:40
